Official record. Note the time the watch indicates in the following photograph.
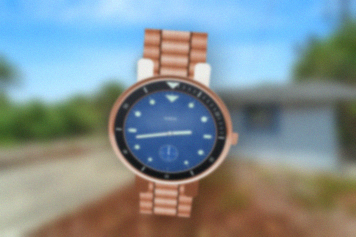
2:43
